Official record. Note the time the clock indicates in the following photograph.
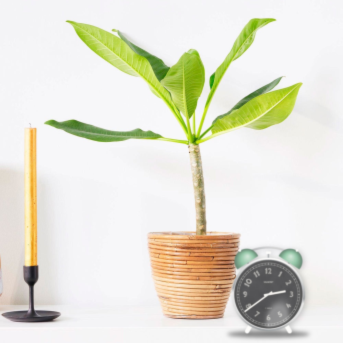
2:39
